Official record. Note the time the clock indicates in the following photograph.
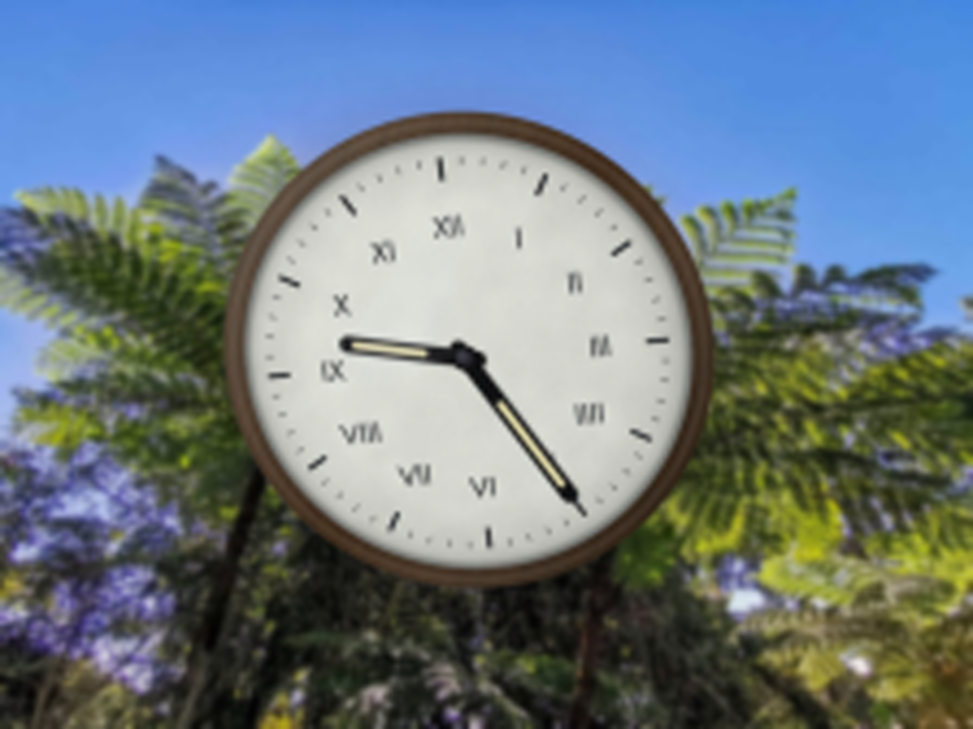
9:25
